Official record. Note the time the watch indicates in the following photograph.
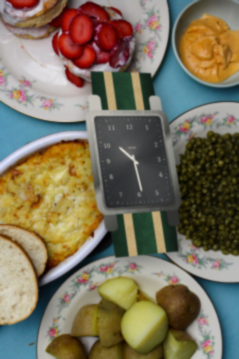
10:29
